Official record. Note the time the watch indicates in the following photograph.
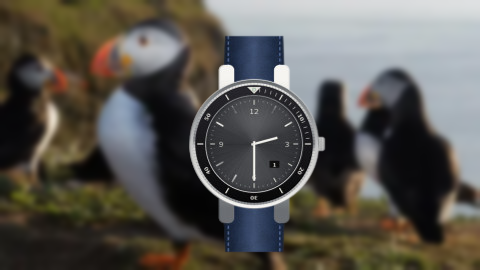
2:30
